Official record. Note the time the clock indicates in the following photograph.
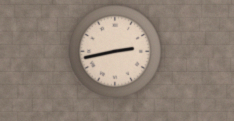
2:43
